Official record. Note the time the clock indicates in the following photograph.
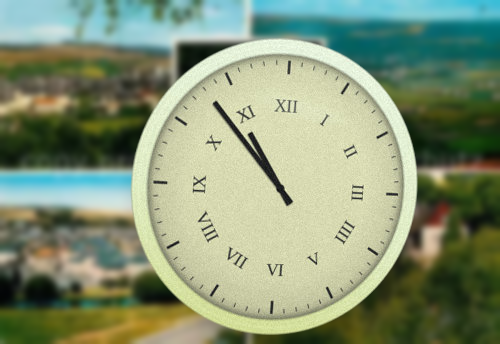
10:53
